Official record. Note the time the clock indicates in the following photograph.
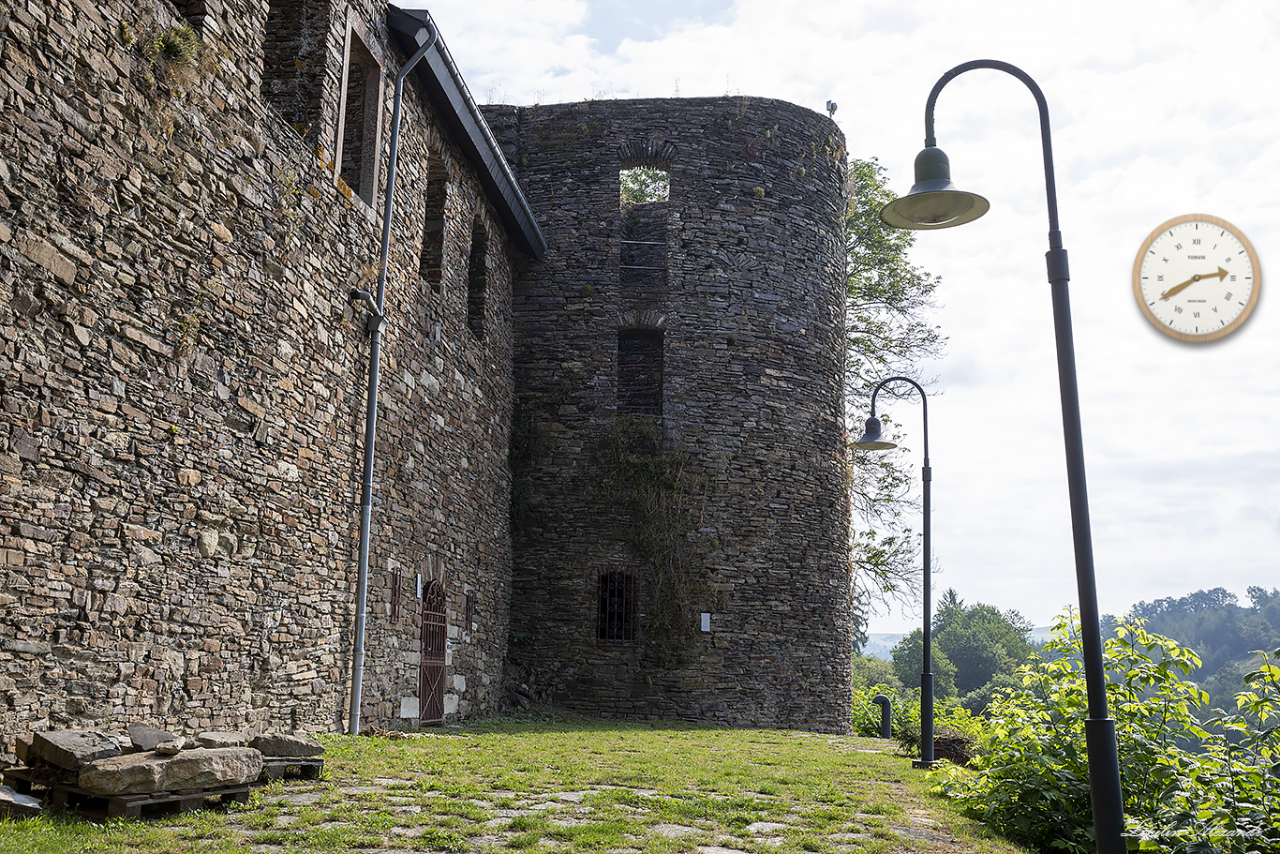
2:40
